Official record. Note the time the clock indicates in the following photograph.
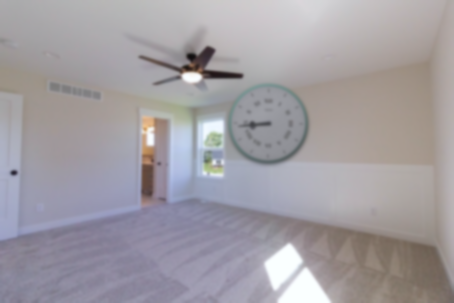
8:44
